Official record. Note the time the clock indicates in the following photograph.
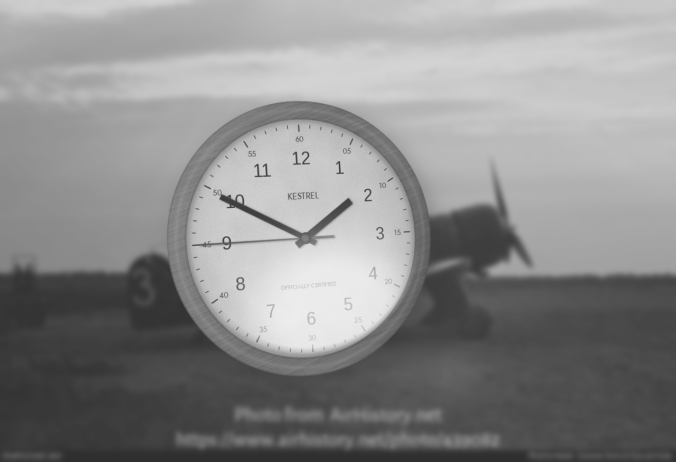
1:49:45
